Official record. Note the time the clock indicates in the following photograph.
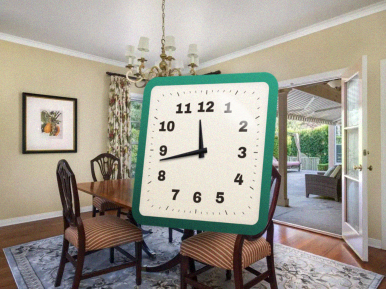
11:43
